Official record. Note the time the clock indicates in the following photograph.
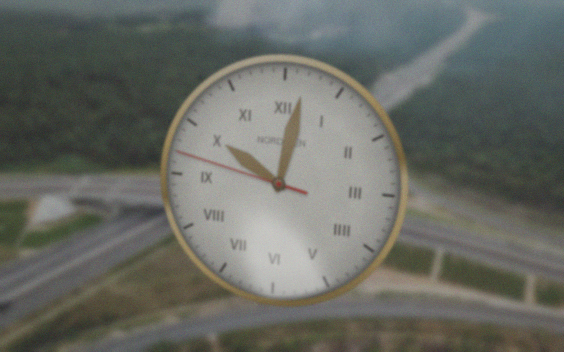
10:01:47
